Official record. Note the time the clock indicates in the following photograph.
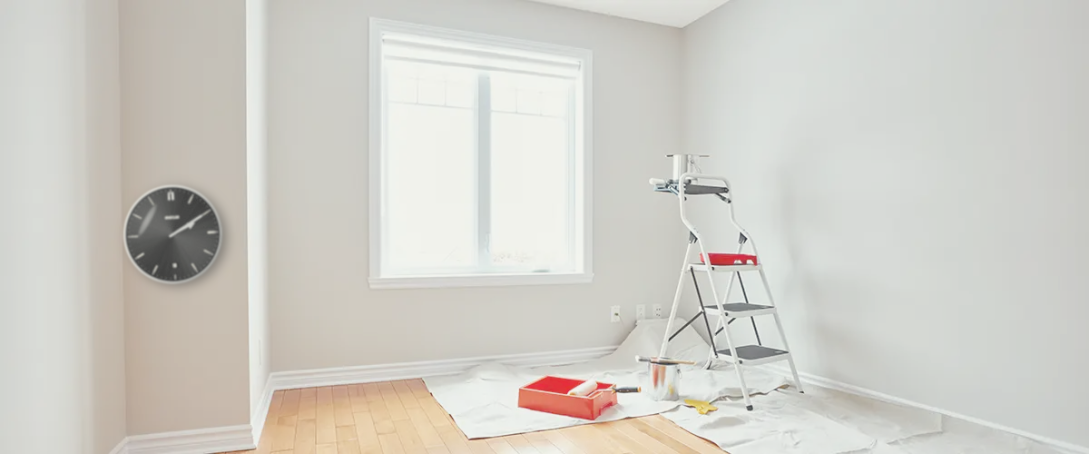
2:10
